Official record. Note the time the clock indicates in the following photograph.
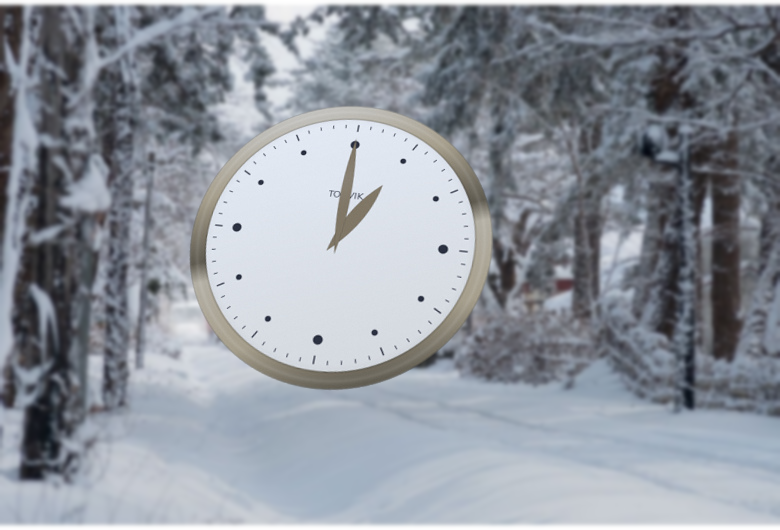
1:00
